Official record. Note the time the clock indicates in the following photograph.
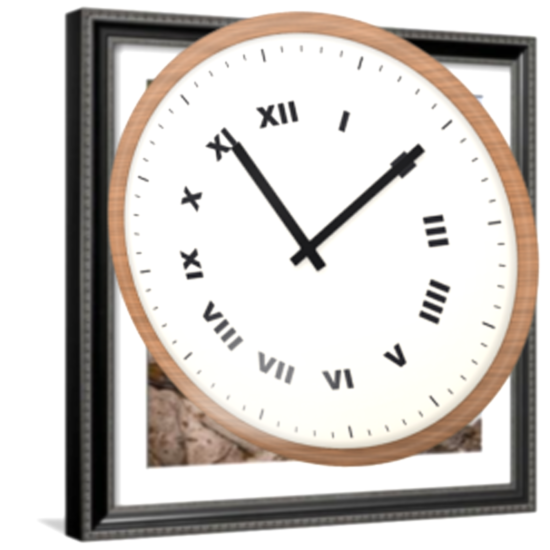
11:10
